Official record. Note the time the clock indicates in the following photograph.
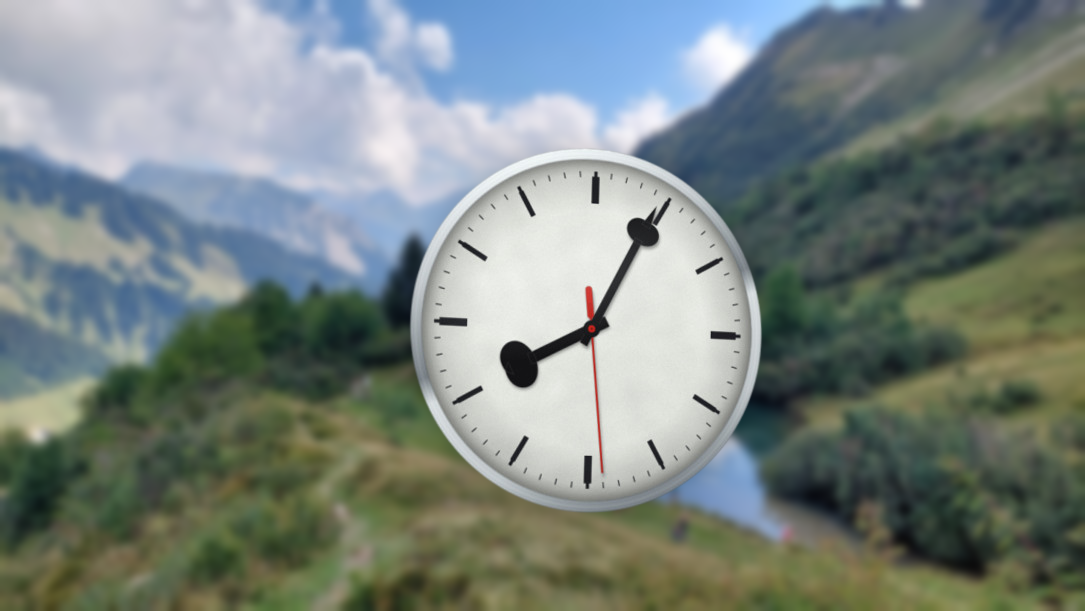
8:04:29
